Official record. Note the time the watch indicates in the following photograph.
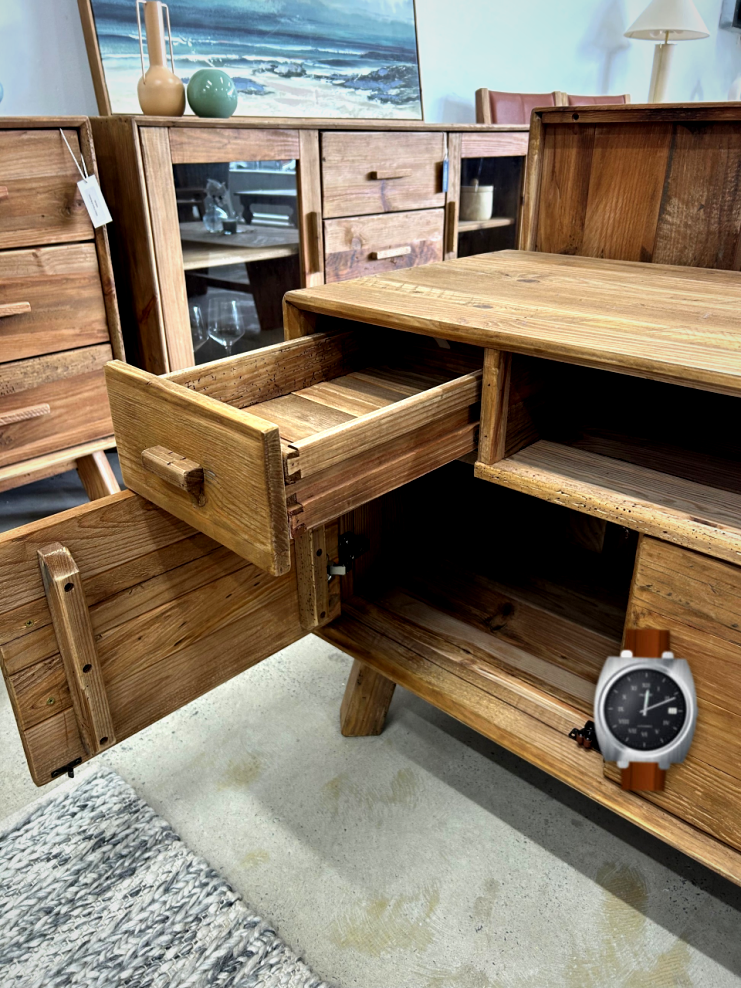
12:11
